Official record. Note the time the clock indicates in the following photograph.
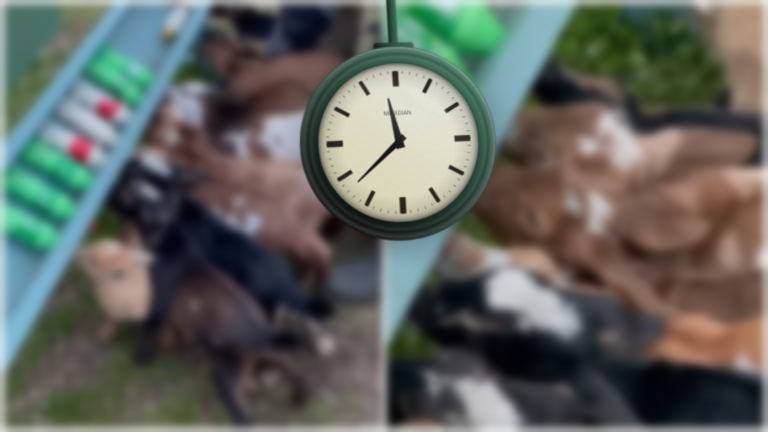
11:38
